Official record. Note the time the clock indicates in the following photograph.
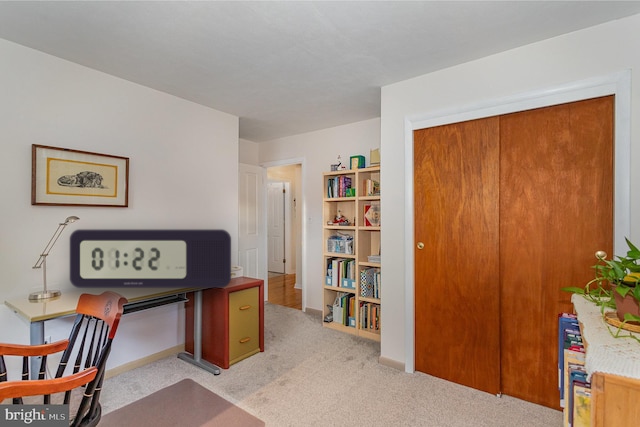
1:22
